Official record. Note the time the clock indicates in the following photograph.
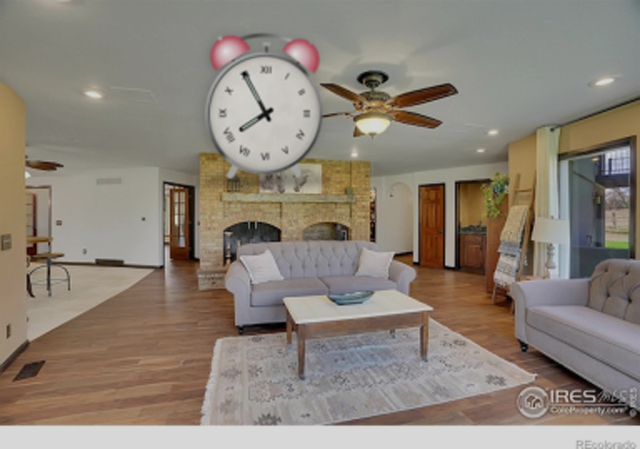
7:55
